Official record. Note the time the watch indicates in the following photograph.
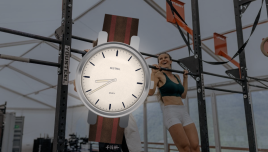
8:39
